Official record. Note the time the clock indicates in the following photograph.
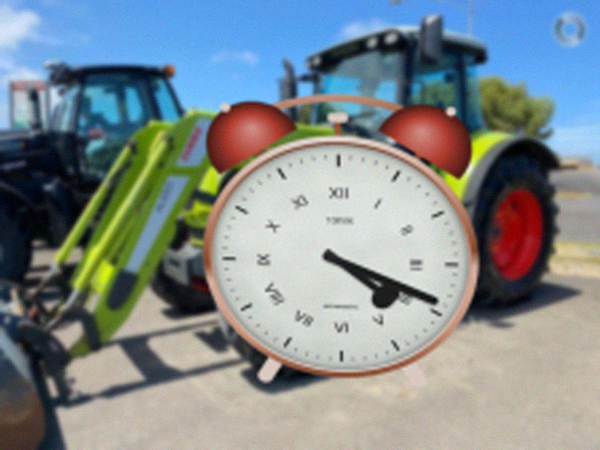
4:19
